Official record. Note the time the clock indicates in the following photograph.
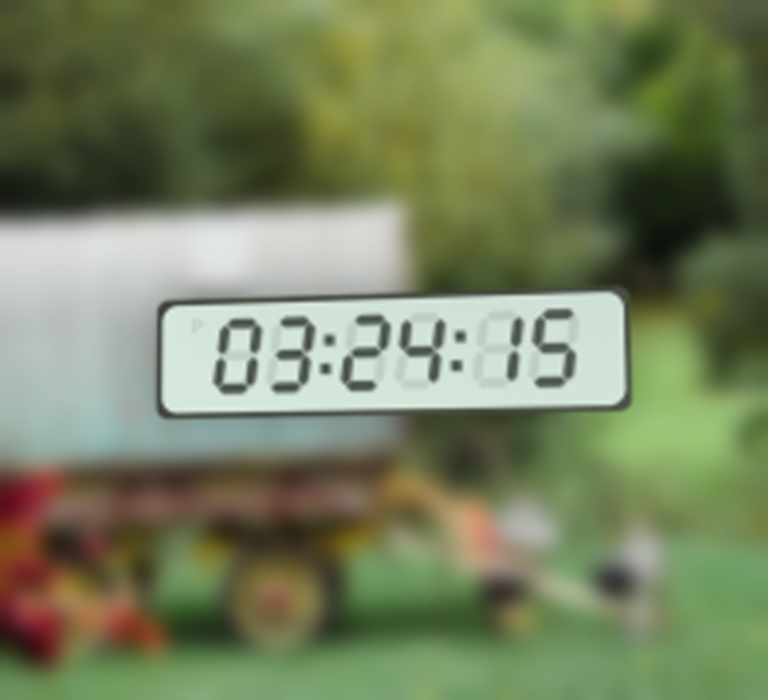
3:24:15
